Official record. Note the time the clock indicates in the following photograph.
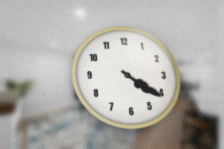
4:21
